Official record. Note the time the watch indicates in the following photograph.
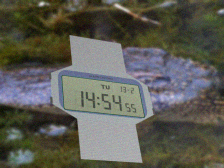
14:54:55
